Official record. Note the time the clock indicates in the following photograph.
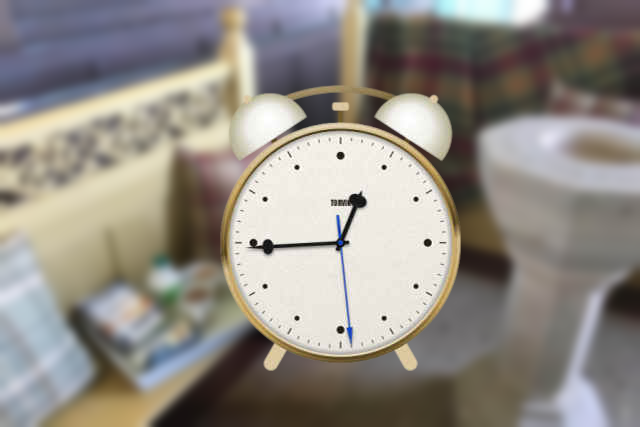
12:44:29
